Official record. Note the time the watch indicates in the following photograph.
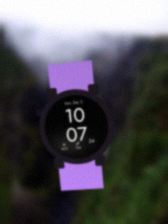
10:07
